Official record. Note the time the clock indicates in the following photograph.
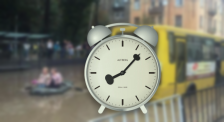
8:07
